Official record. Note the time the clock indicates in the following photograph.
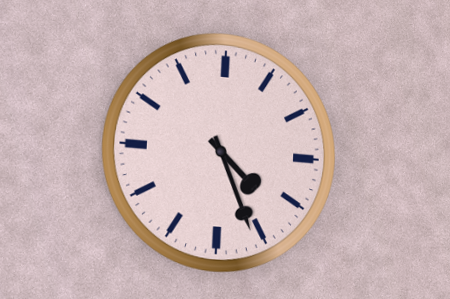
4:26
